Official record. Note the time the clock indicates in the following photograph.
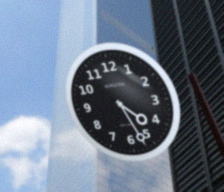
4:27
